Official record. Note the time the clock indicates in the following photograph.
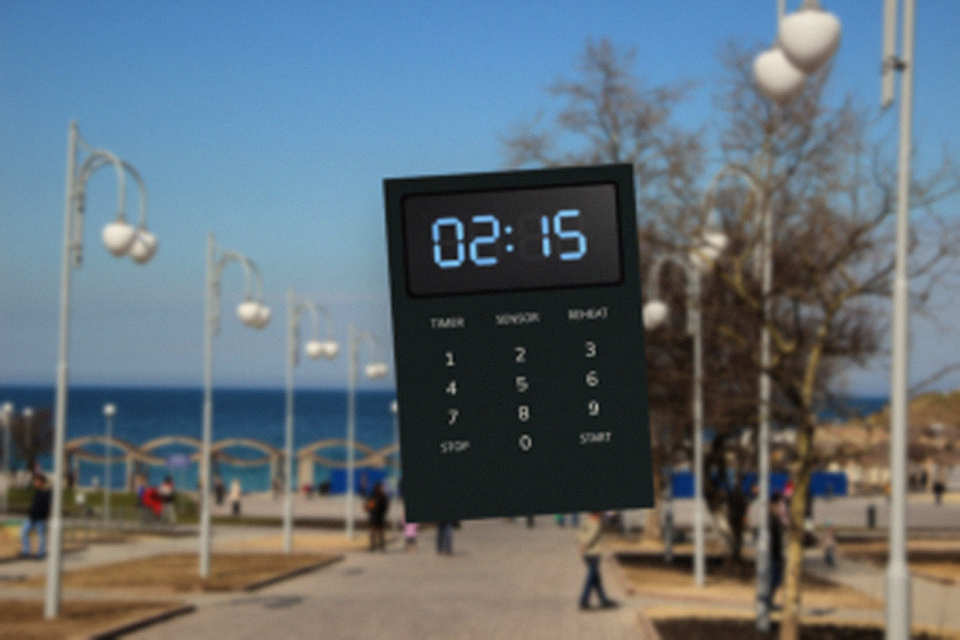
2:15
